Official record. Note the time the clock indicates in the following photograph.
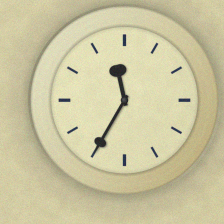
11:35
